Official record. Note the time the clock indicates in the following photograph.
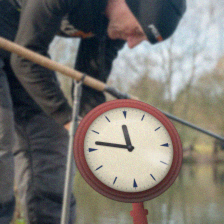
11:47
